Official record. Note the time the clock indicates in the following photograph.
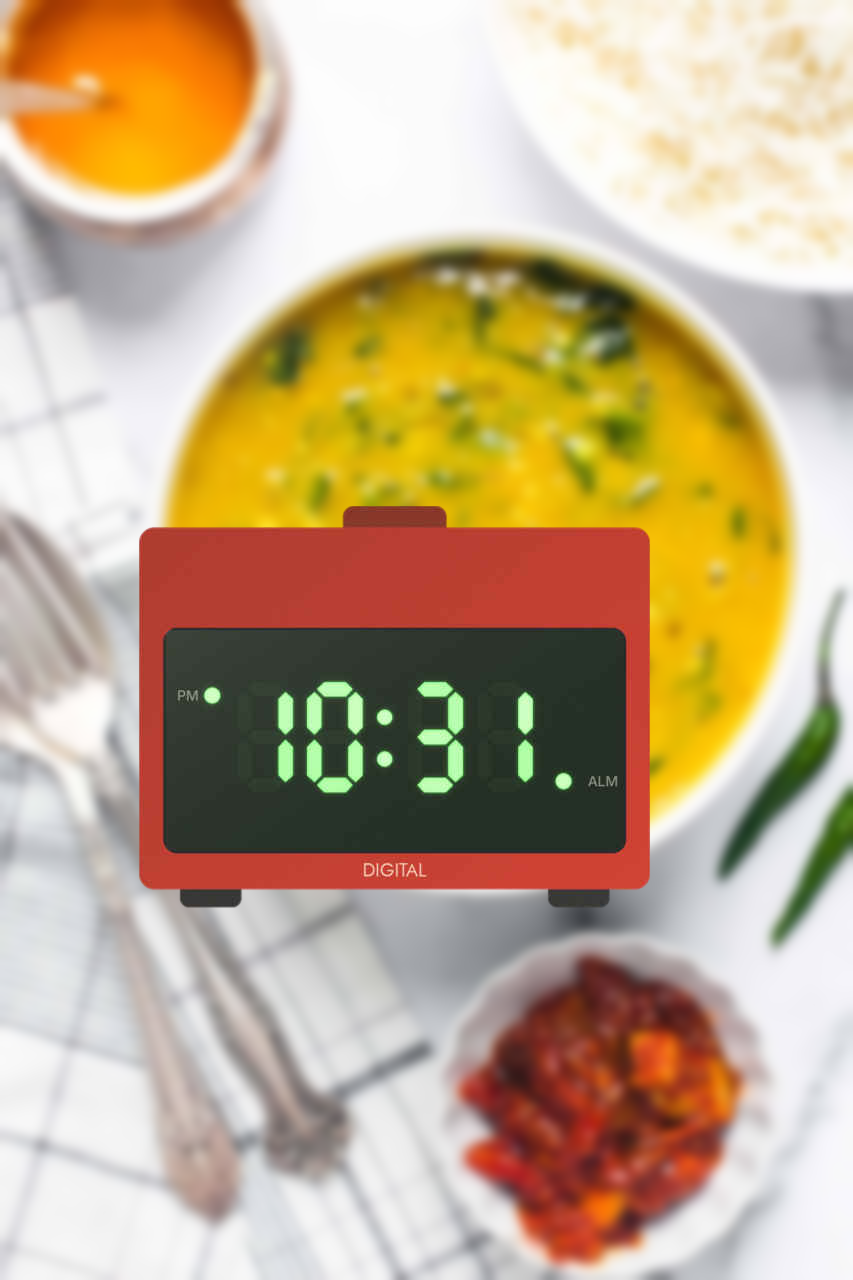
10:31
